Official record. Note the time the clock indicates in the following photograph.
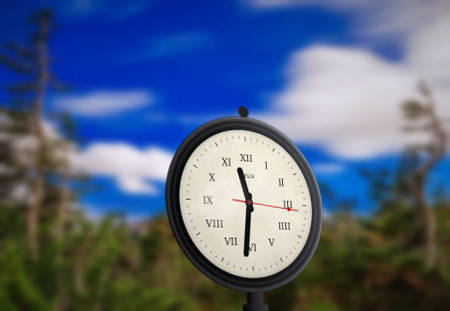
11:31:16
